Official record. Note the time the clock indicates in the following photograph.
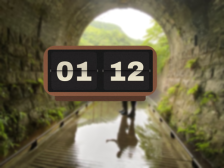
1:12
